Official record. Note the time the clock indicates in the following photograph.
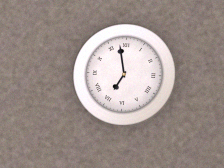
6:58
